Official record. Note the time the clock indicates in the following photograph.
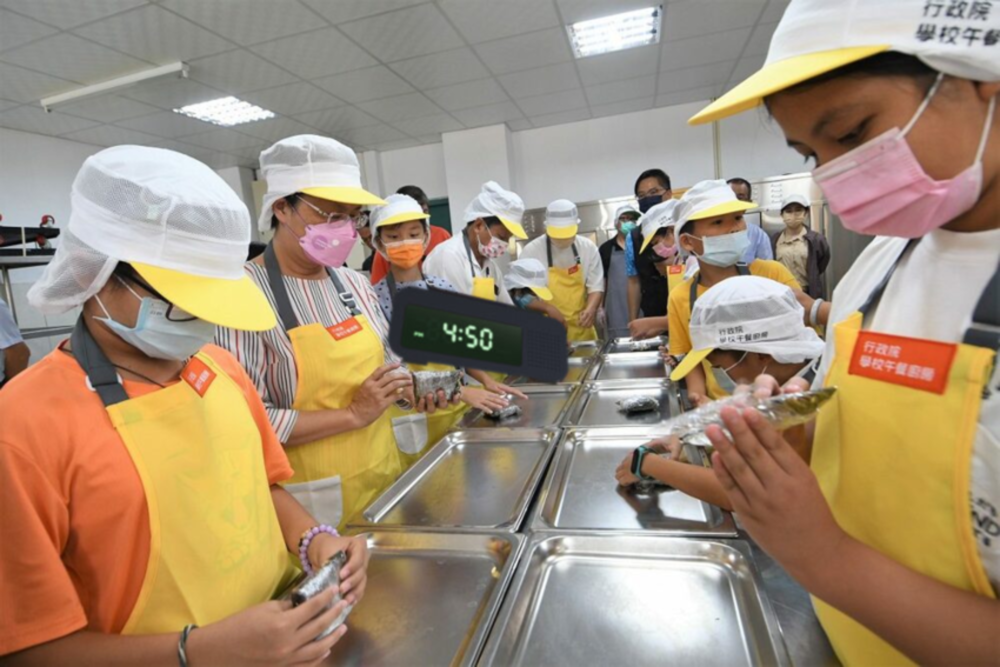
4:50
